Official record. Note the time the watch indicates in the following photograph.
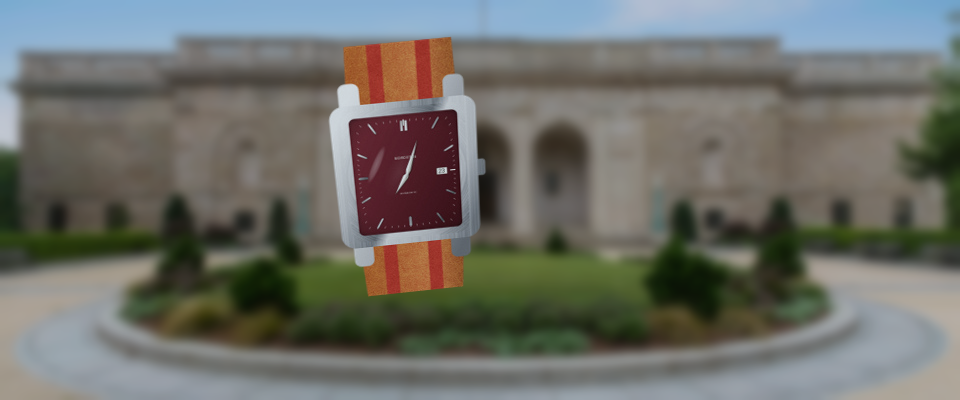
7:03
